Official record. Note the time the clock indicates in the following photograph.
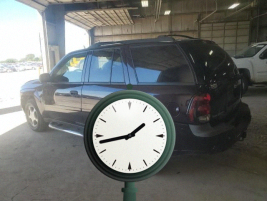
1:43
